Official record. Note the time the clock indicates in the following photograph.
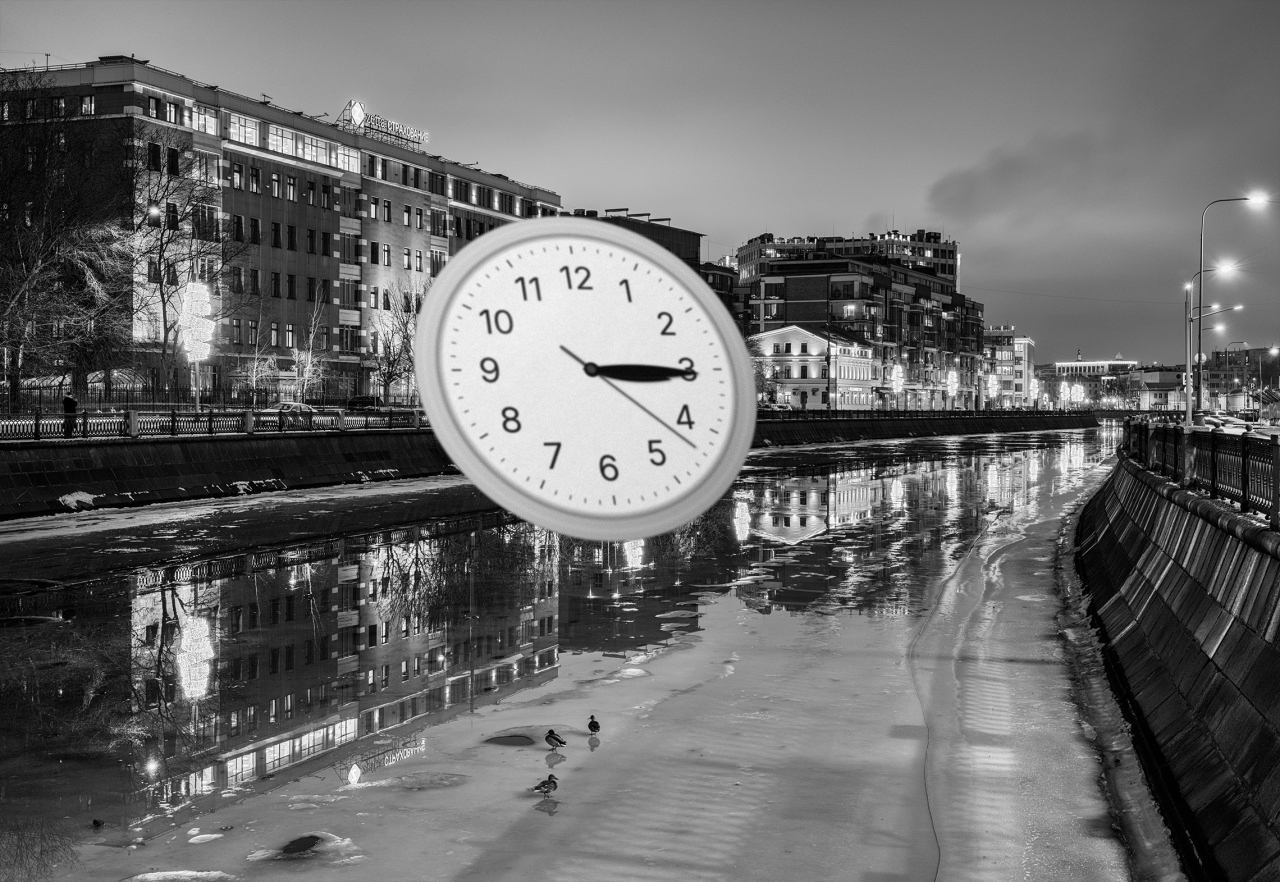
3:15:22
